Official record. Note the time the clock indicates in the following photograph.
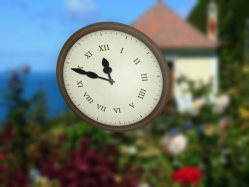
11:49
